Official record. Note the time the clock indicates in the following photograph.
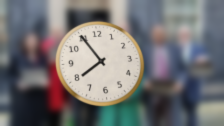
7:55
